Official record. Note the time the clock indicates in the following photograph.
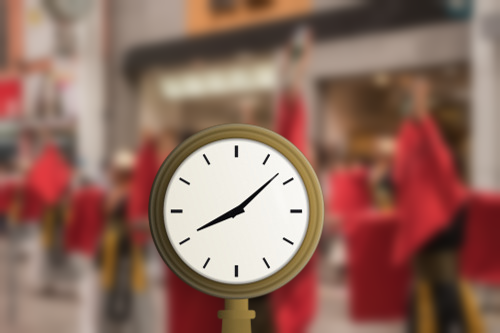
8:08
